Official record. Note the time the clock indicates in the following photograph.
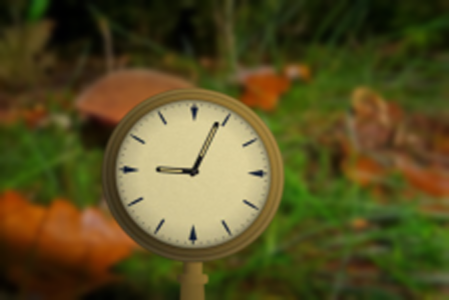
9:04
